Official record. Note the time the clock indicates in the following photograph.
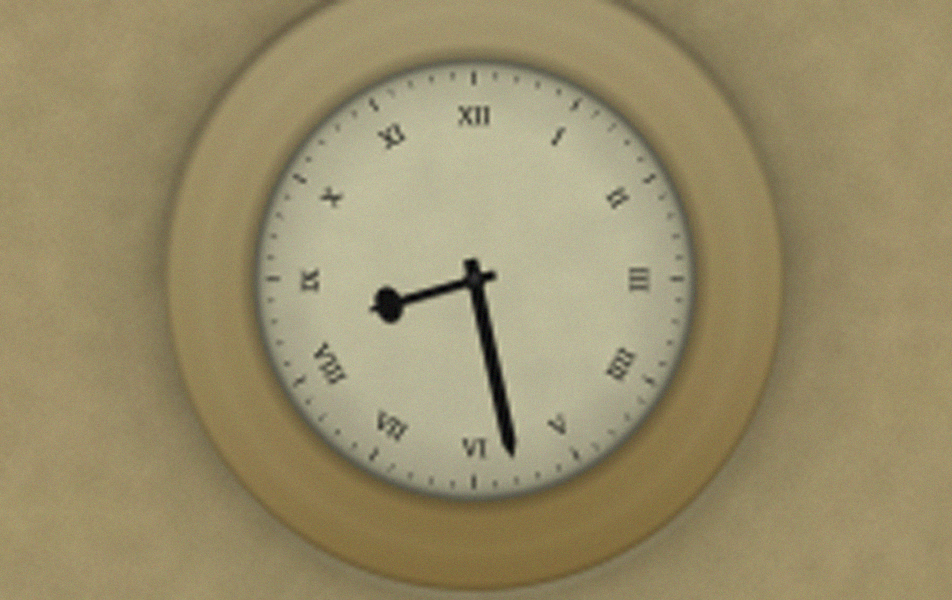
8:28
